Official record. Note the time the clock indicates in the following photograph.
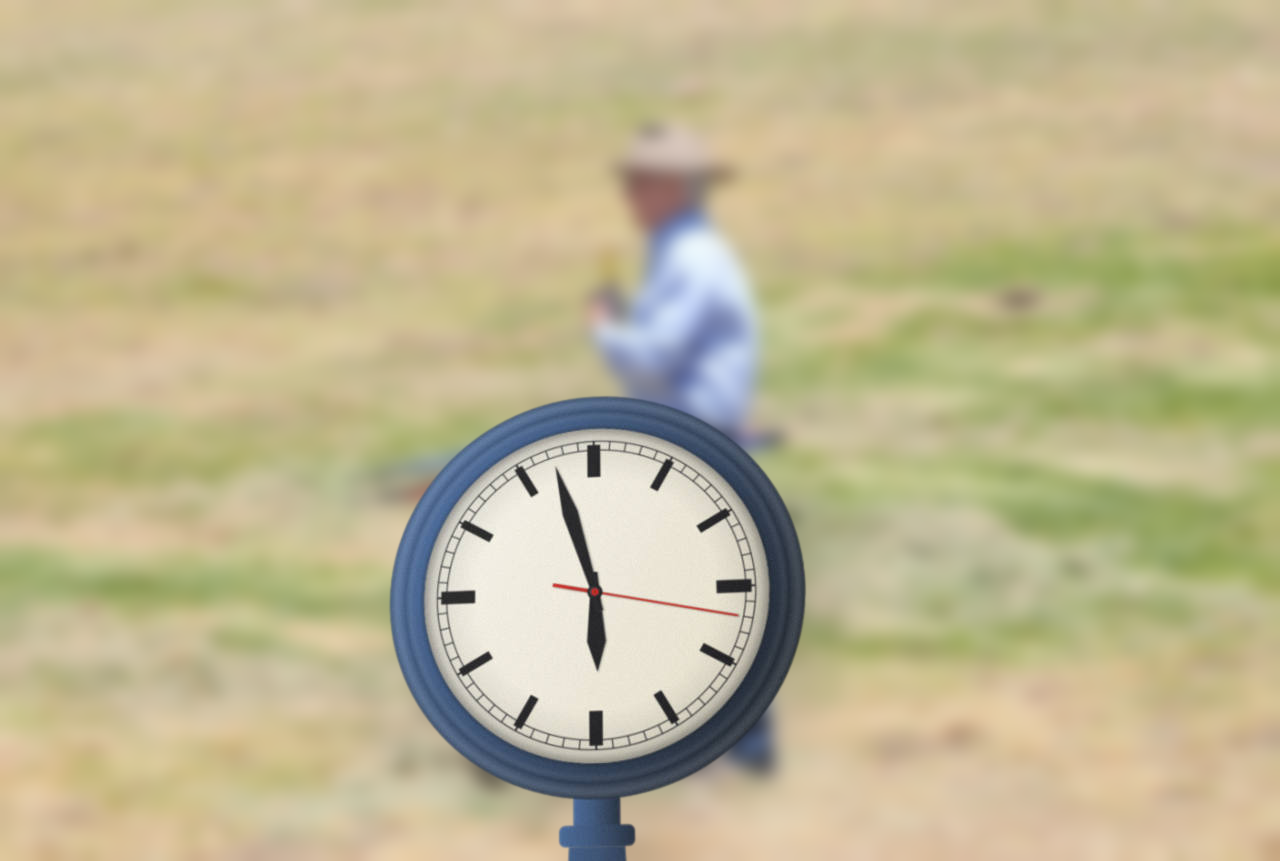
5:57:17
